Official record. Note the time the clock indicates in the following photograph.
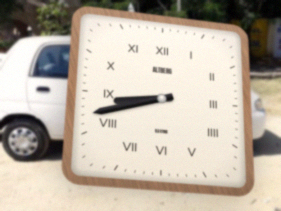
8:42
